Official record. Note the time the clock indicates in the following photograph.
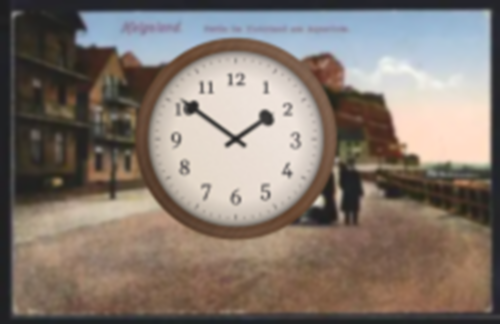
1:51
